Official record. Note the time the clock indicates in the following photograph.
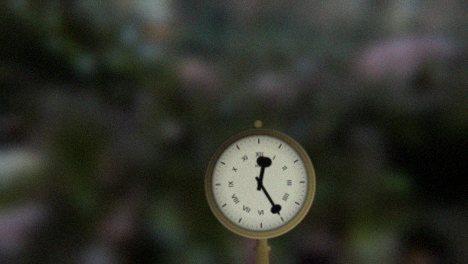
12:25
